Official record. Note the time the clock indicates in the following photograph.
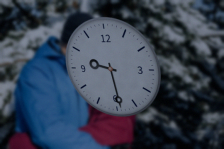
9:29
